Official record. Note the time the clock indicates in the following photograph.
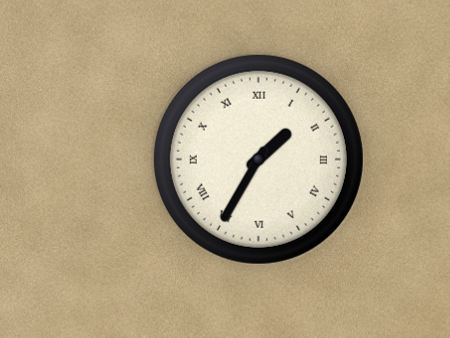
1:35
